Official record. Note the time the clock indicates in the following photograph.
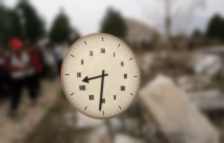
8:31
